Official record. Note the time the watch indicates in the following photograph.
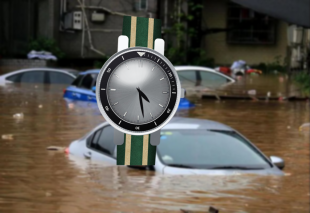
4:28
